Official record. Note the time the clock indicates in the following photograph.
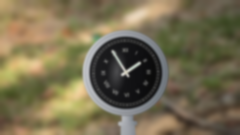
1:55
